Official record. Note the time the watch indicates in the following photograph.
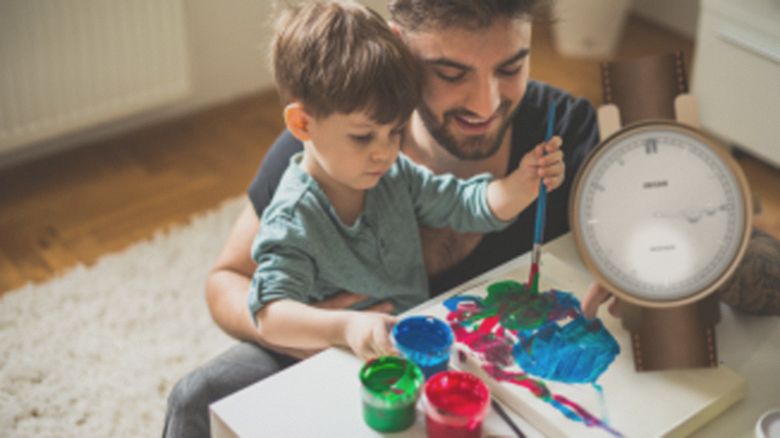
3:15
